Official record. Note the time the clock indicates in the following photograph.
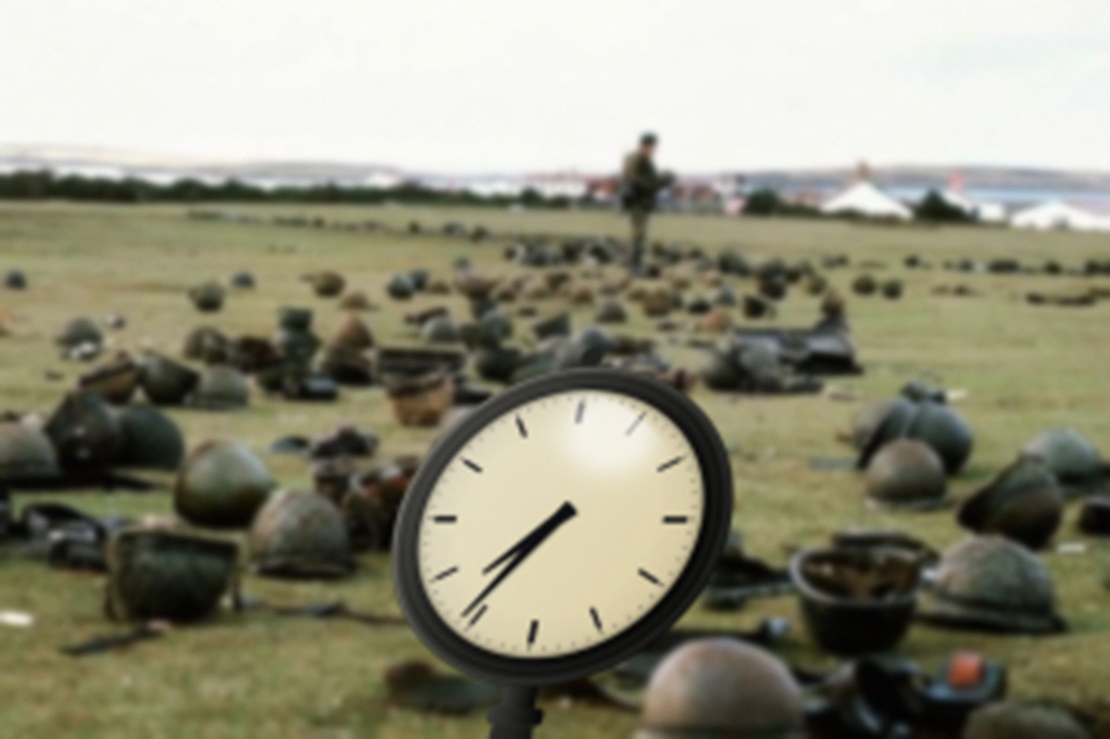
7:36
